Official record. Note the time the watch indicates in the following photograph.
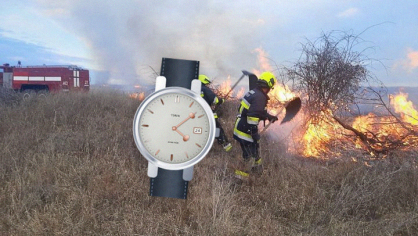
4:08
